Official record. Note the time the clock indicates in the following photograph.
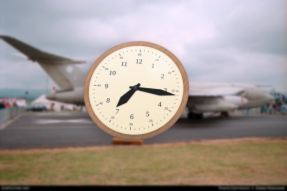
7:16
